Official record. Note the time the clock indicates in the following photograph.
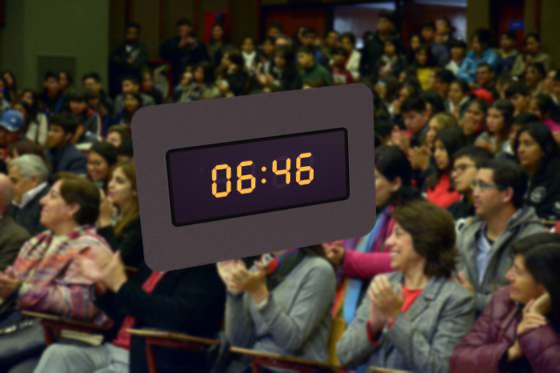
6:46
